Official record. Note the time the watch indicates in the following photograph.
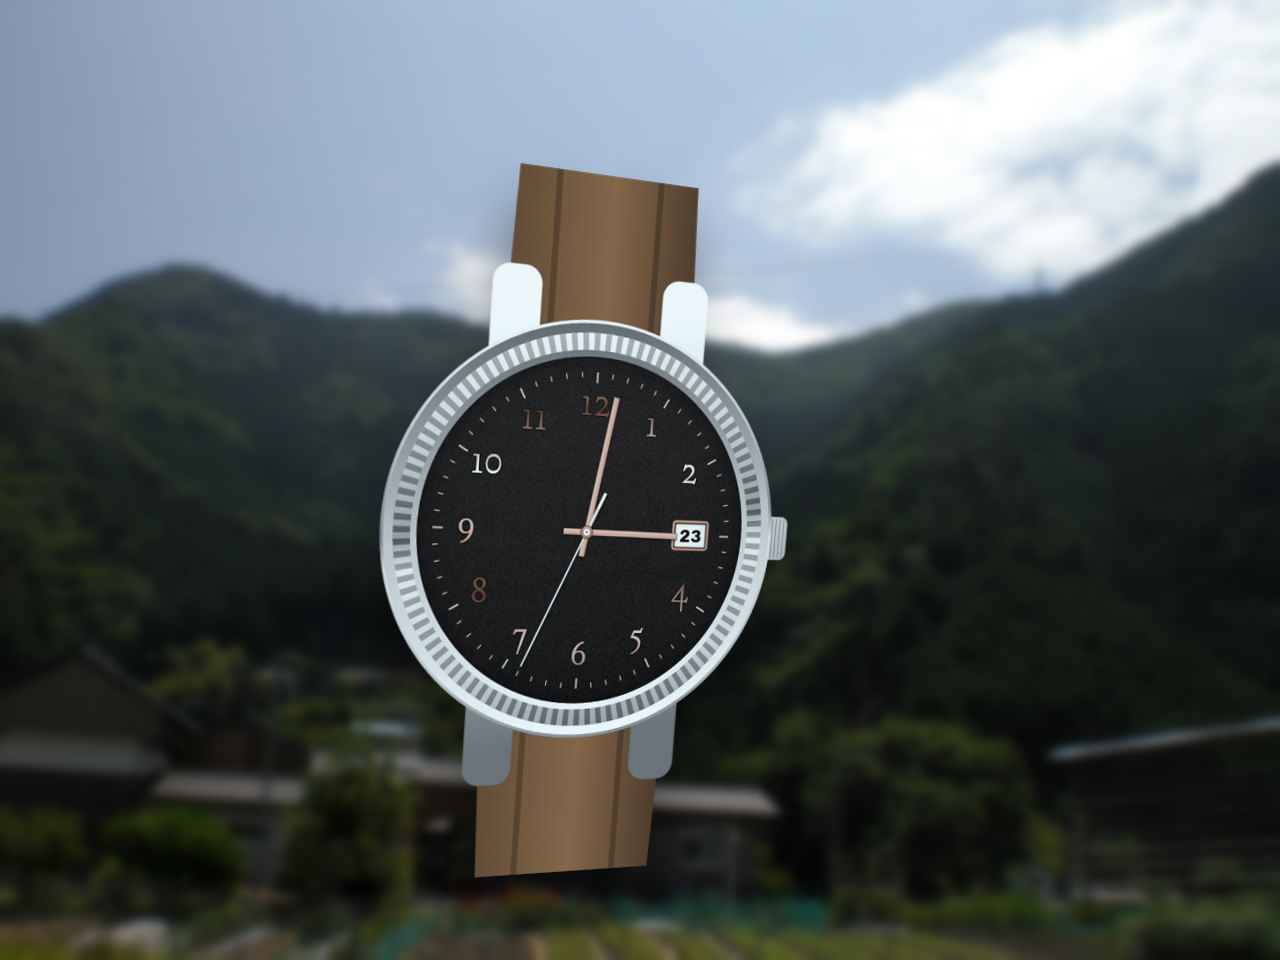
3:01:34
